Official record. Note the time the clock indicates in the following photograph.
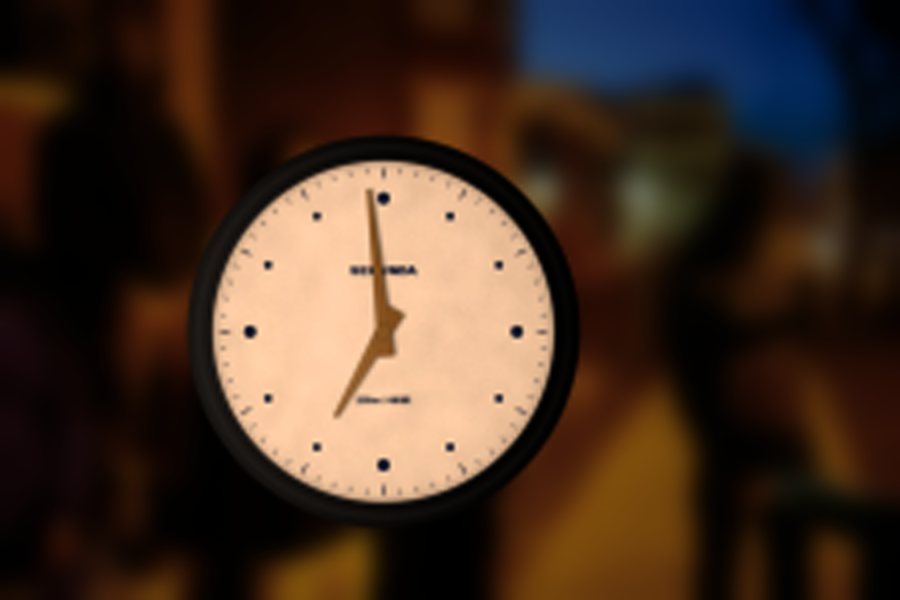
6:59
